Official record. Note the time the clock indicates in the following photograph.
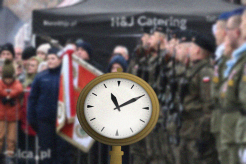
11:10
